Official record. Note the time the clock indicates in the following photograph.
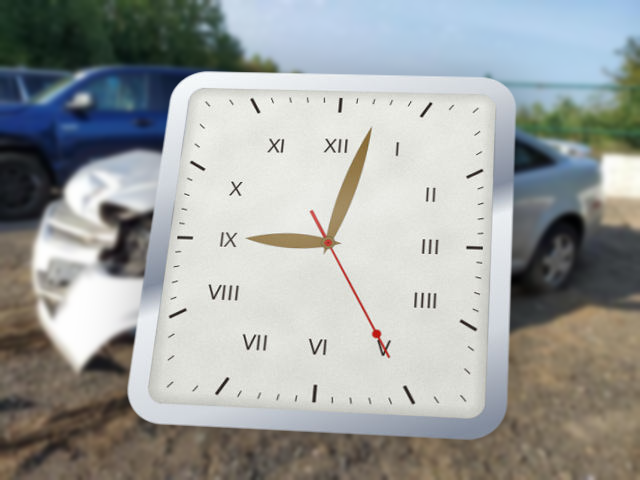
9:02:25
